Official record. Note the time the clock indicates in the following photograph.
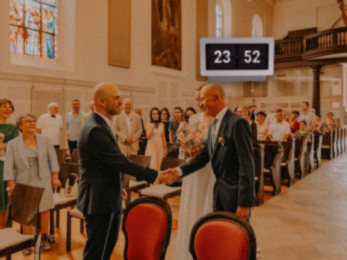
23:52
